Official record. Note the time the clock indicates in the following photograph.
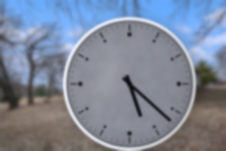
5:22
